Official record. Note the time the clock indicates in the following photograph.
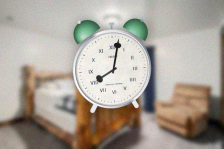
8:02
